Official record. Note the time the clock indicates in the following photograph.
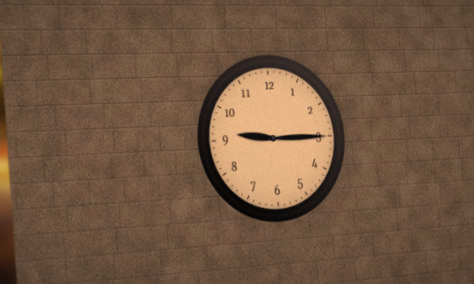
9:15
